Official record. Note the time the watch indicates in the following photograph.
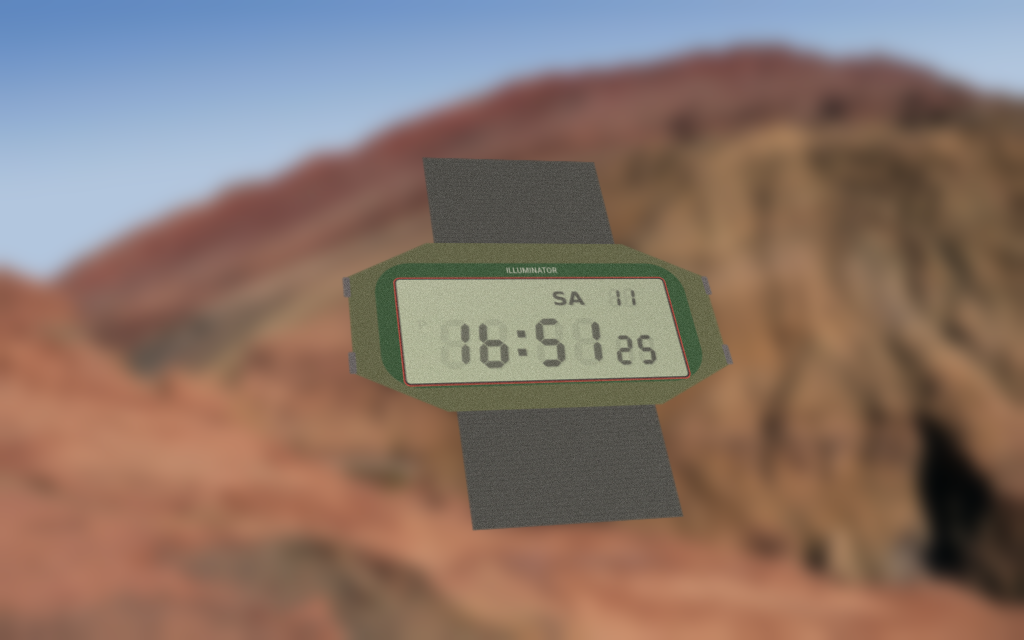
16:51:25
